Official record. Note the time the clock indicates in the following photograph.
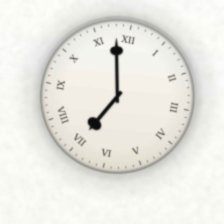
6:58
